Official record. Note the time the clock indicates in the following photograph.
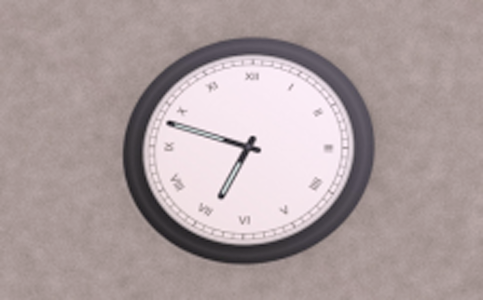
6:48
